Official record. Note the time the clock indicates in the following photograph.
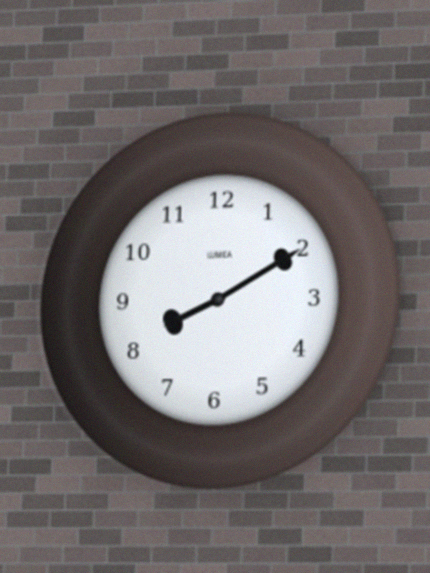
8:10
